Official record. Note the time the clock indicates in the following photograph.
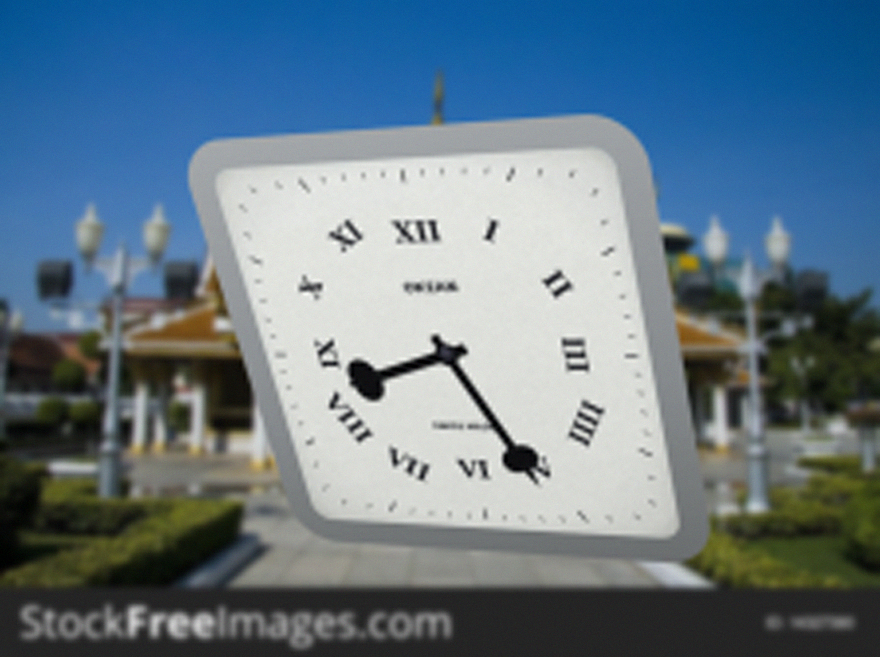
8:26
